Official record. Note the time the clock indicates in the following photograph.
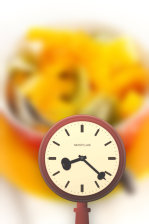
8:22
